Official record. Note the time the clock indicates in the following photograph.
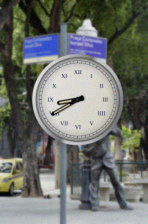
8:40
